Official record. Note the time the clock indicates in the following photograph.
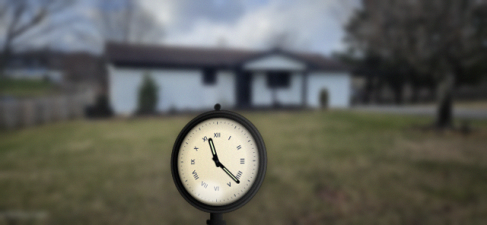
11:22
